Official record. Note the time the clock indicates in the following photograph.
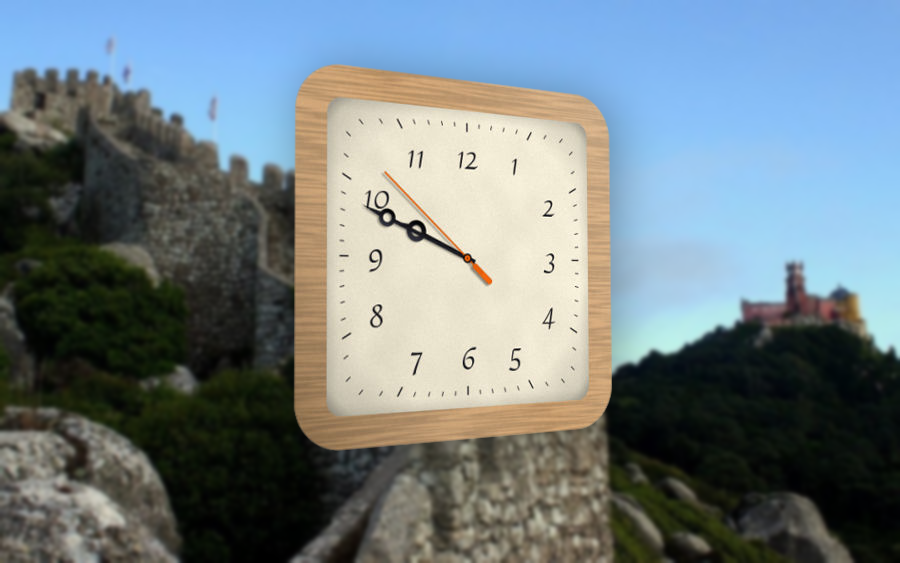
9:48:52
